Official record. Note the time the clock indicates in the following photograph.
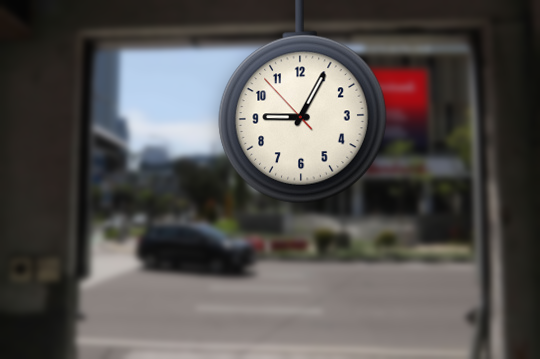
9:04:53
